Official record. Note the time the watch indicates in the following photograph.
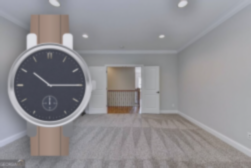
10:15
